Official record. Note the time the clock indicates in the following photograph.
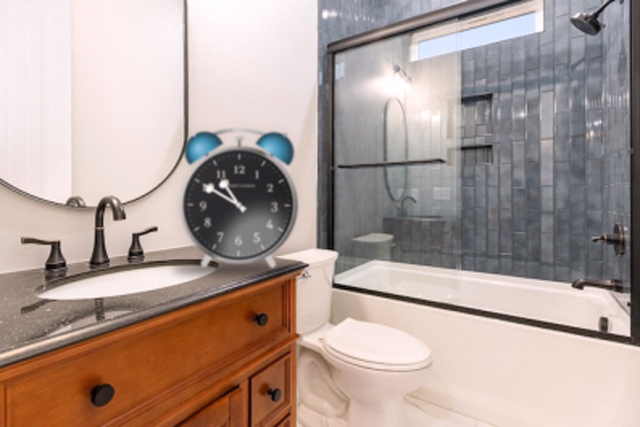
10:50
